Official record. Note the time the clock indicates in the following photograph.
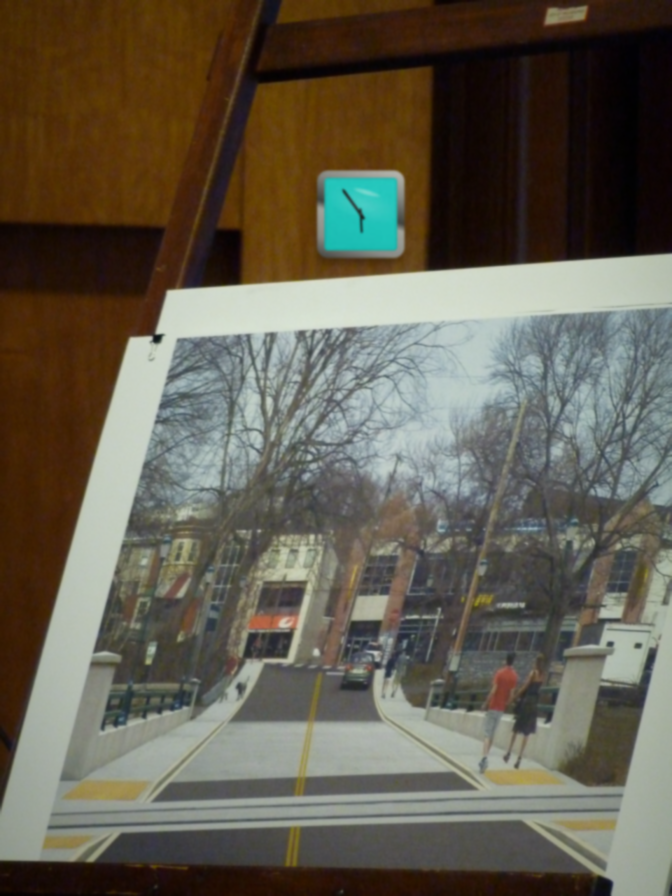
5:54
